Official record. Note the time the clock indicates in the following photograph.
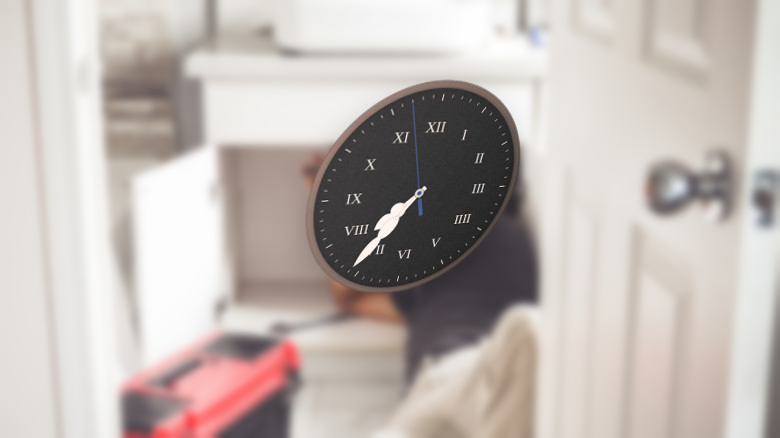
7:35:57
